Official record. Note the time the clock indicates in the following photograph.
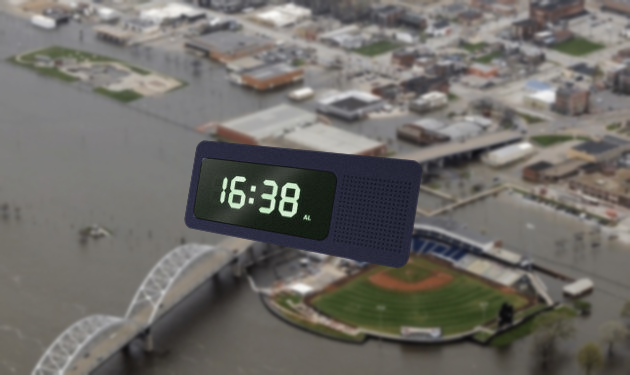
16:38
